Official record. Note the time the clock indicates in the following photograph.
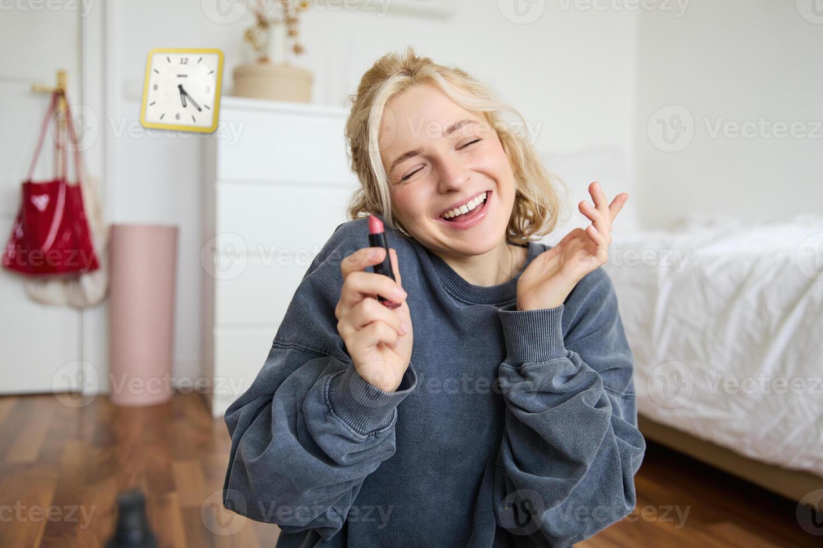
5:22
